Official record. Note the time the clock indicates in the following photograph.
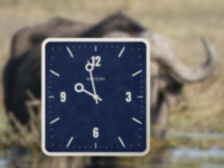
9:58
